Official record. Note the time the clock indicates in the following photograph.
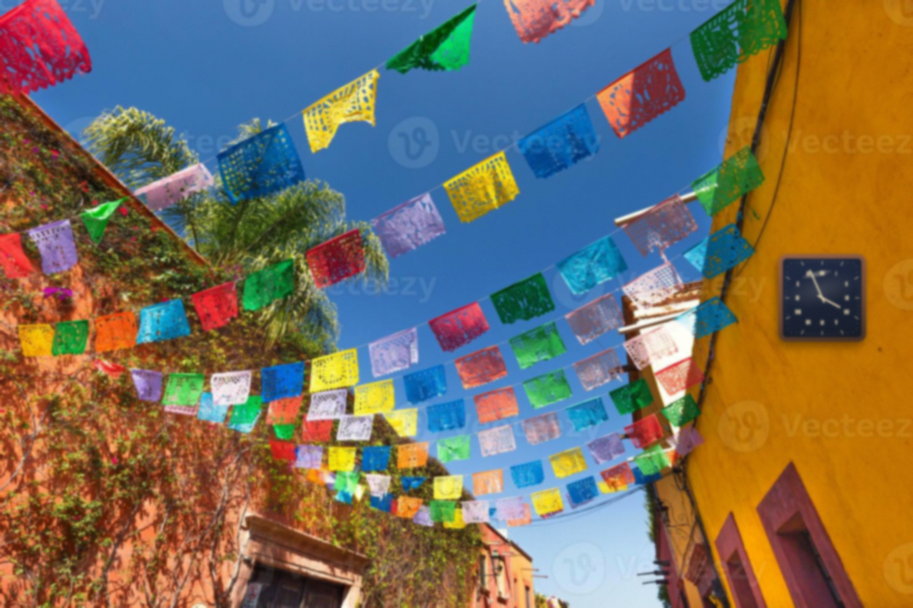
3:56
